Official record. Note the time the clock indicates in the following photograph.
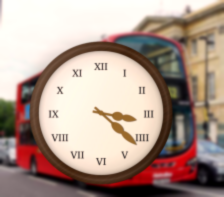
3:22
